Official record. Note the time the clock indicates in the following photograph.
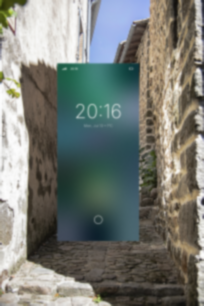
20:16
